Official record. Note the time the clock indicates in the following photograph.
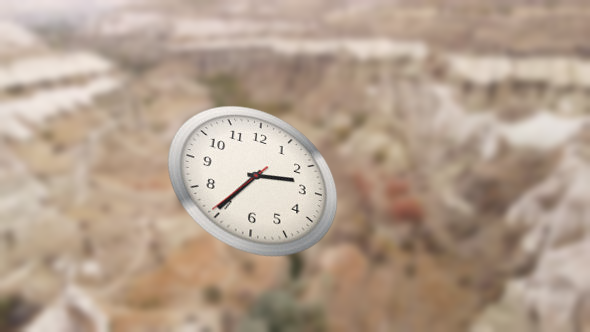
2:35:36
